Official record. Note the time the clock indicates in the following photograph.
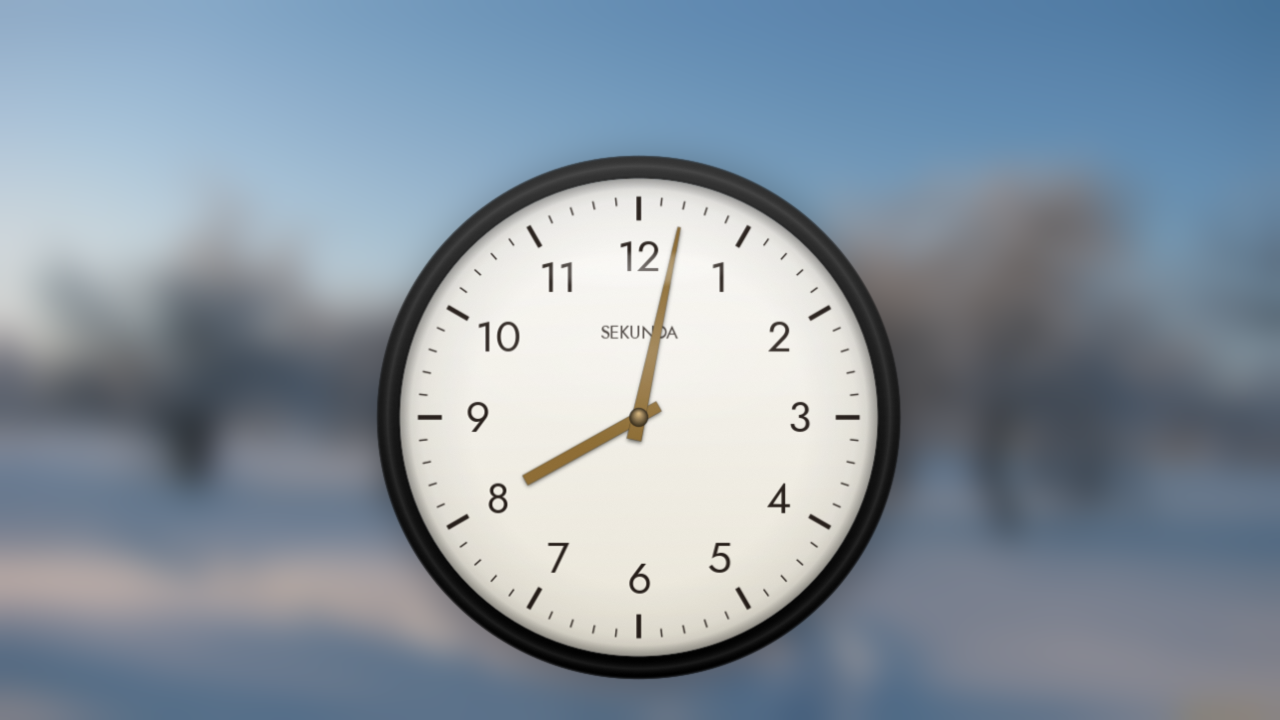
8:02
